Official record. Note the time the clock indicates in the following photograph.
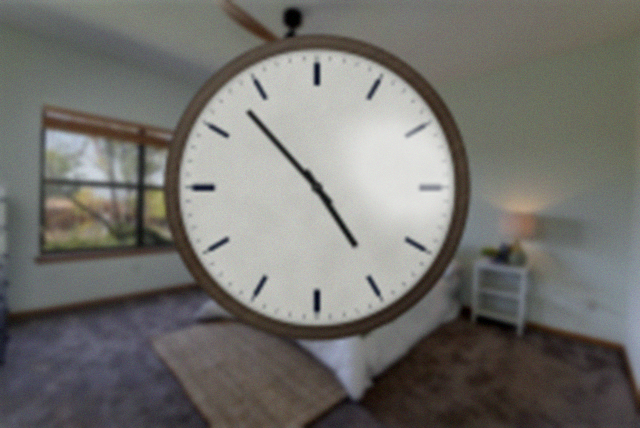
4:53
